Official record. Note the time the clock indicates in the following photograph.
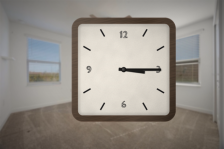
3:15
